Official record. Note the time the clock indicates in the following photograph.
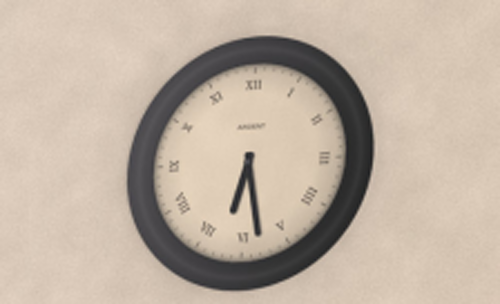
6:28
